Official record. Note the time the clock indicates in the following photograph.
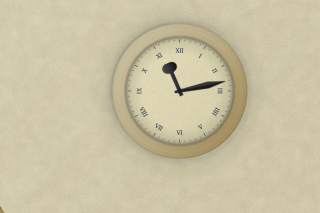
11:13
